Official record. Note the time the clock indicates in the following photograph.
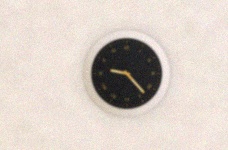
9:23
